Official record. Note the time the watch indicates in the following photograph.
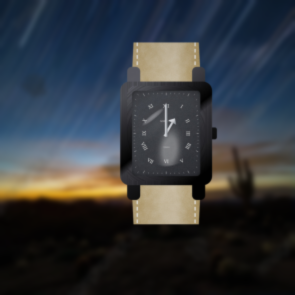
1:00
